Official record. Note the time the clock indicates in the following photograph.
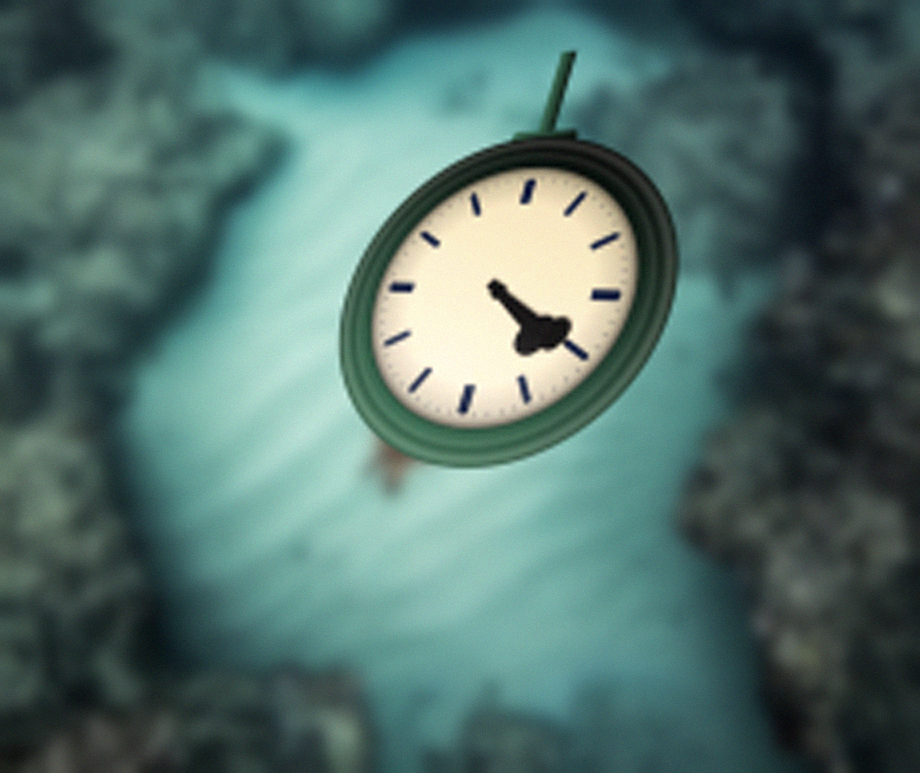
4:20
